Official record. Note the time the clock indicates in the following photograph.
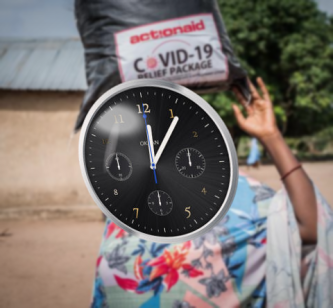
12:06
